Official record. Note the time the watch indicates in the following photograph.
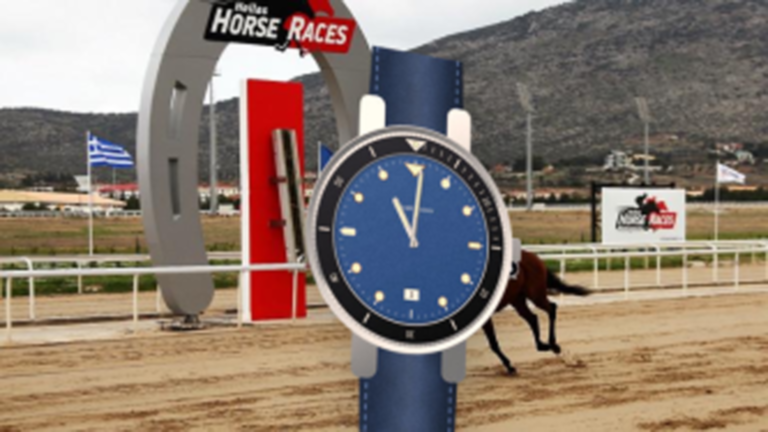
11:01
